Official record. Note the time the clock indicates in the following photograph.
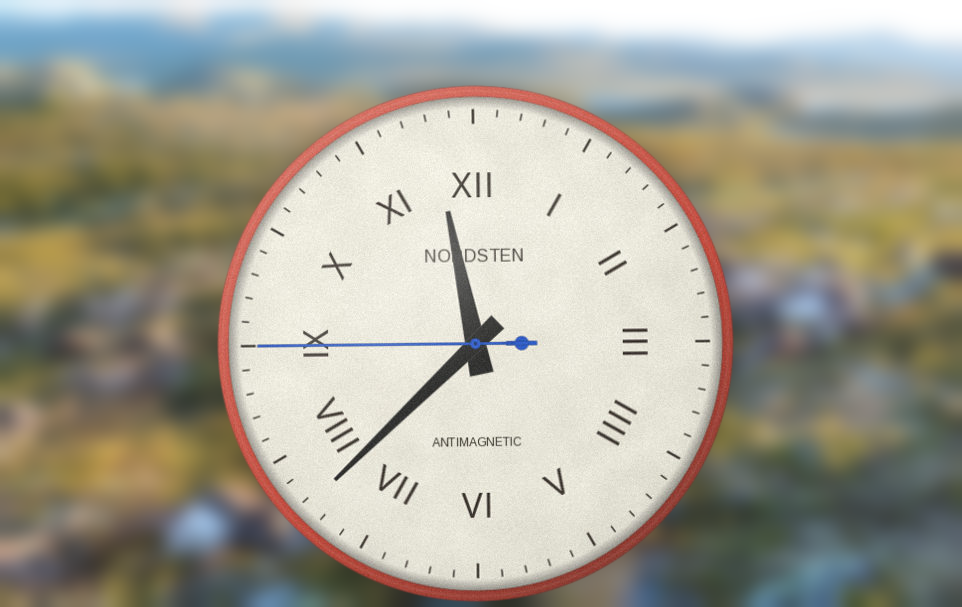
11:37:45
